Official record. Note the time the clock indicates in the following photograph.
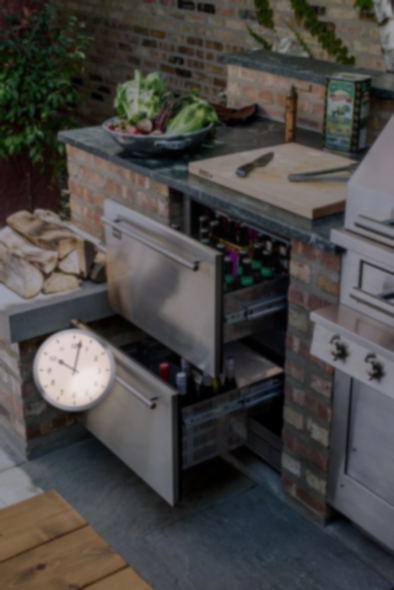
10:02
